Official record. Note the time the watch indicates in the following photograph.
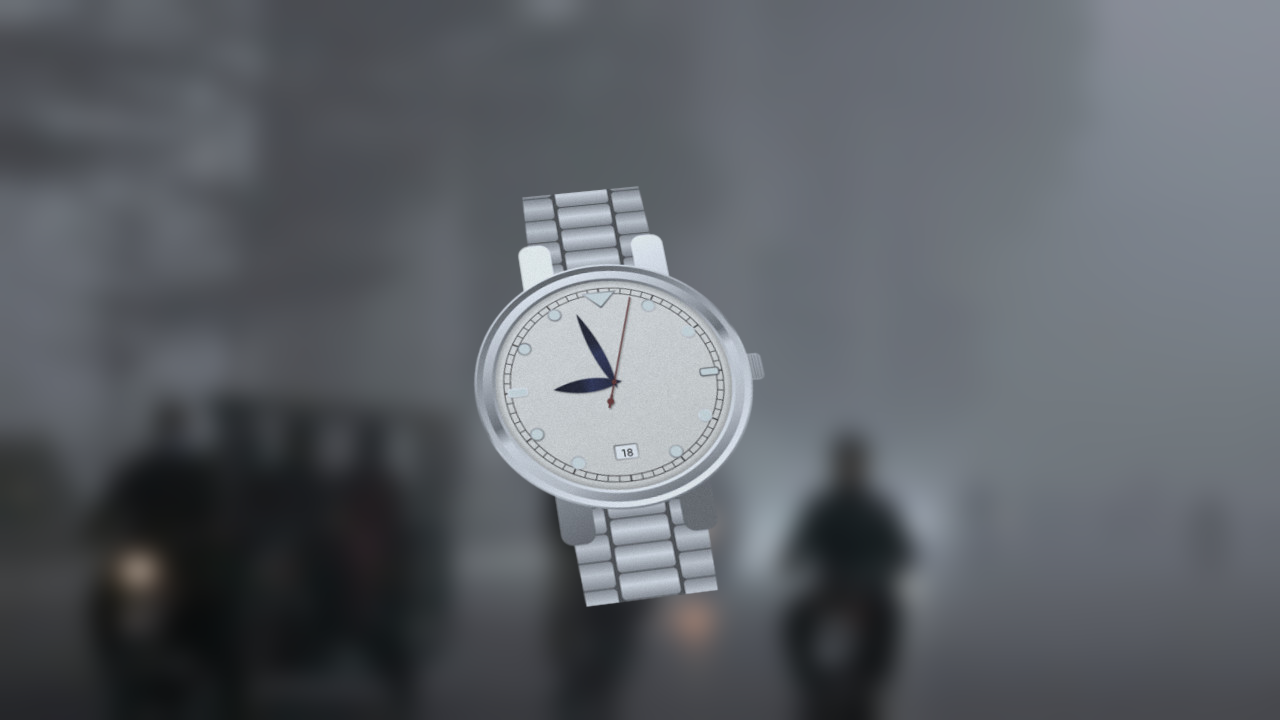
8:57:03
